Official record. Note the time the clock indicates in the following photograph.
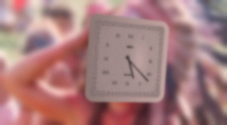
5:22
